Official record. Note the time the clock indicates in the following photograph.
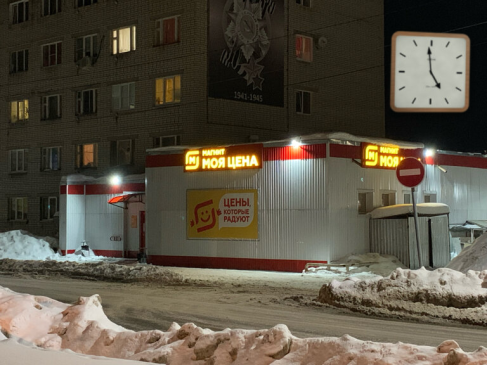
4:59
